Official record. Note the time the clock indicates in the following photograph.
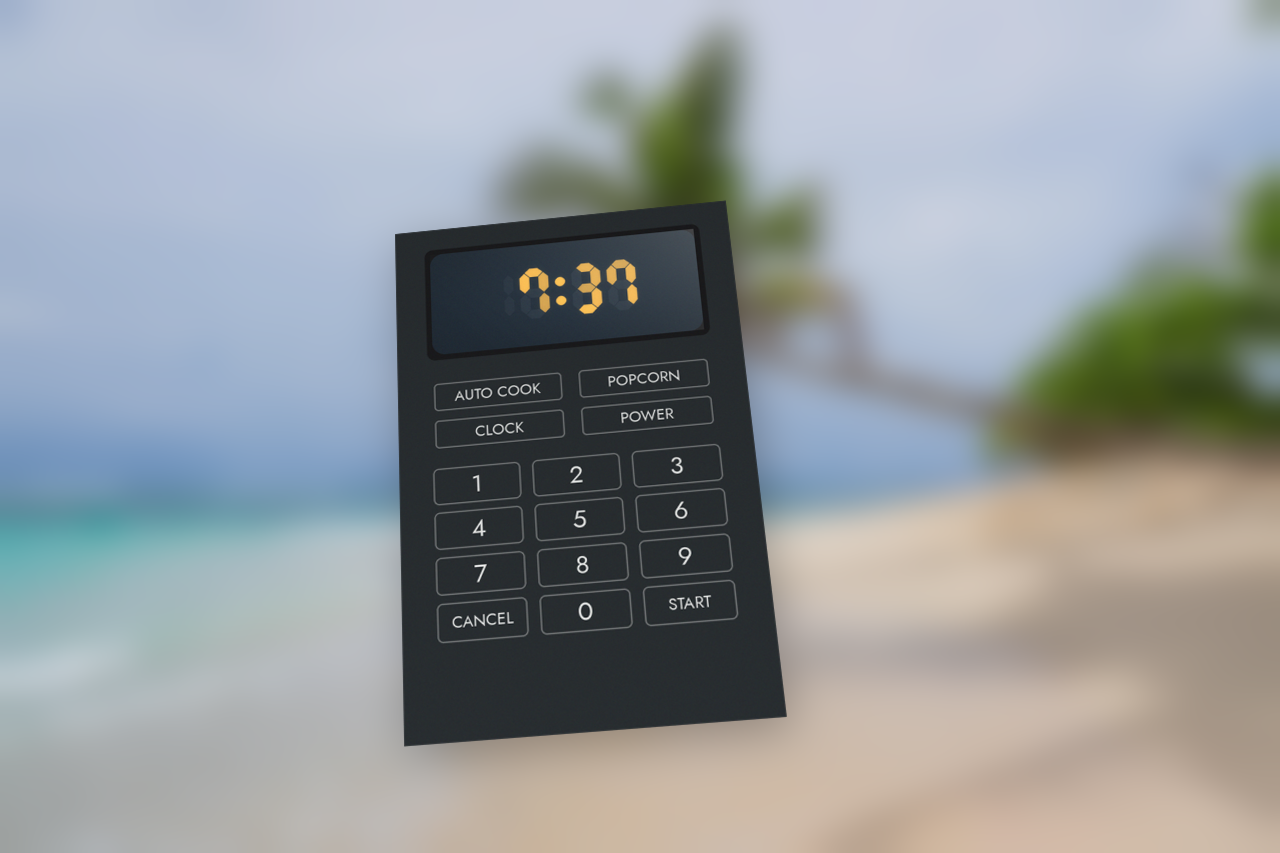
7:37
